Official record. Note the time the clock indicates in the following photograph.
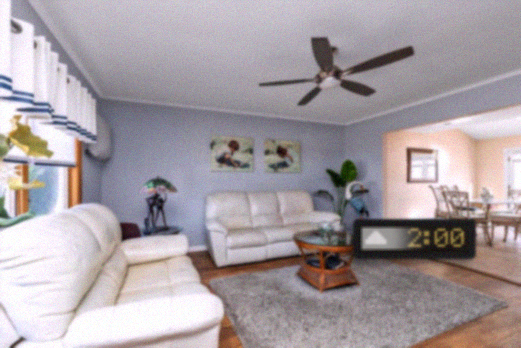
2:00
